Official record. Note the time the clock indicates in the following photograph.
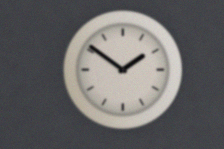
1:51
